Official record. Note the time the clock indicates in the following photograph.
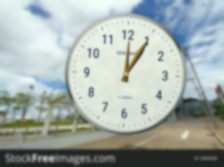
12:05
